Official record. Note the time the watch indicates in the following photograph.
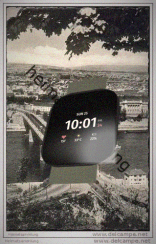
10:01
